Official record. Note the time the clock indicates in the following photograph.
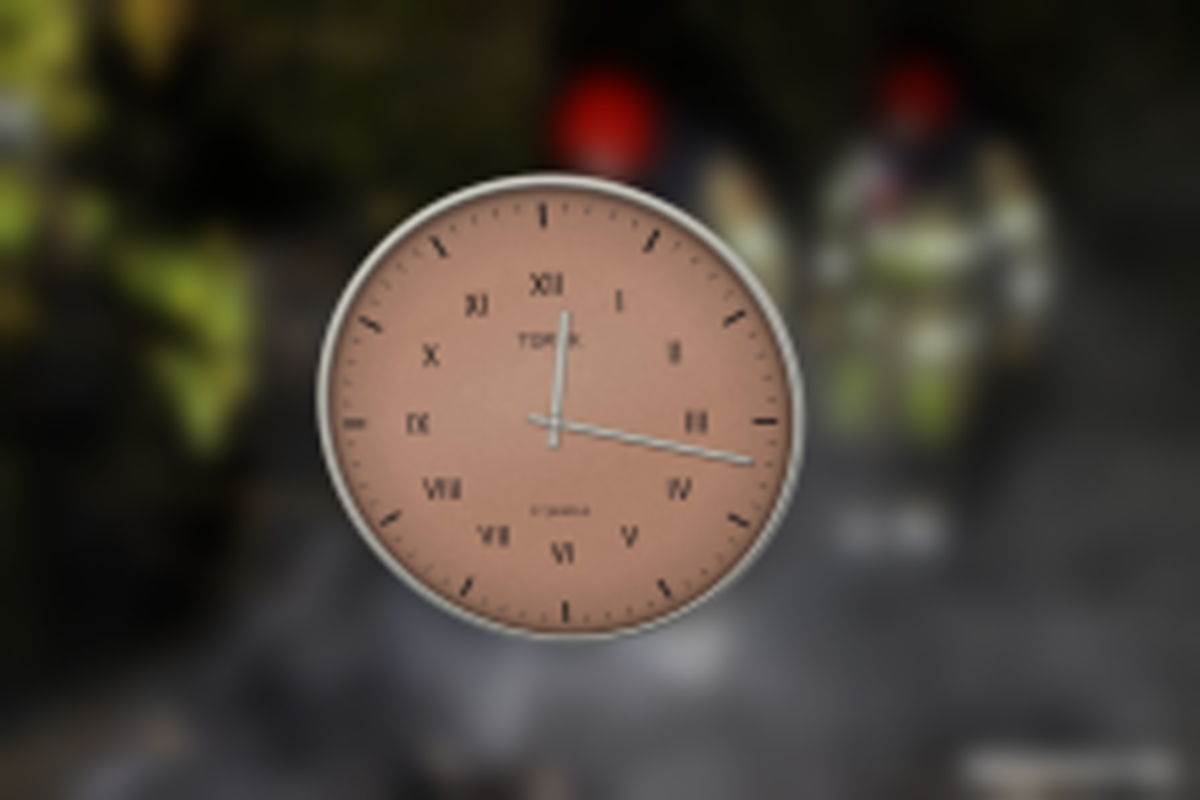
12:17
